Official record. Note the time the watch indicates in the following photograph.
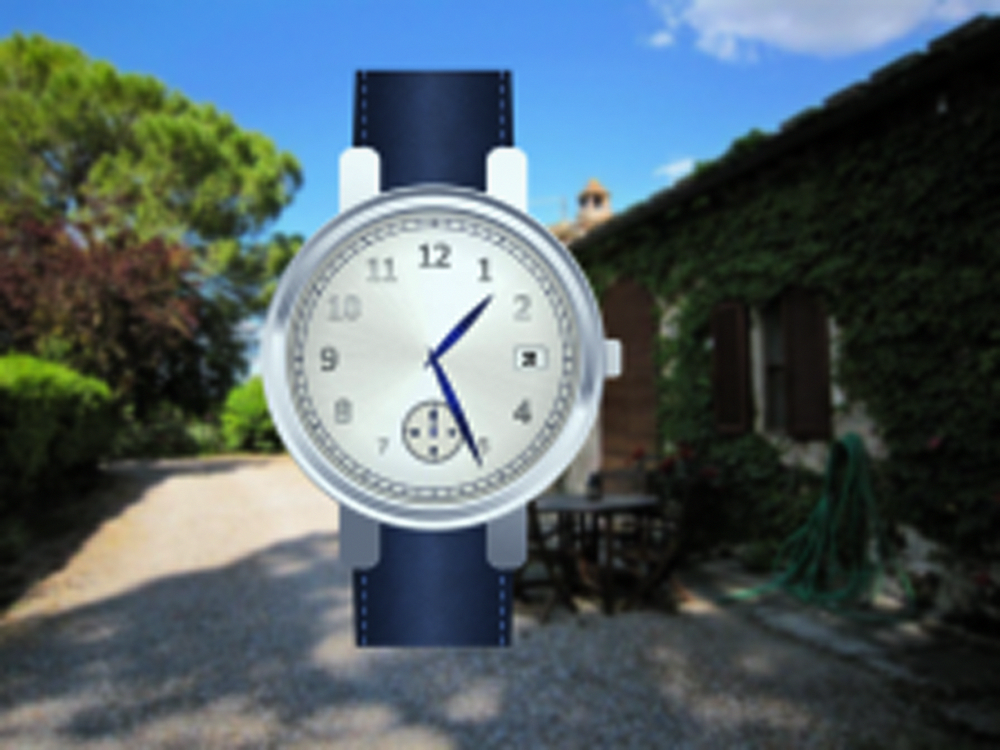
1:26
